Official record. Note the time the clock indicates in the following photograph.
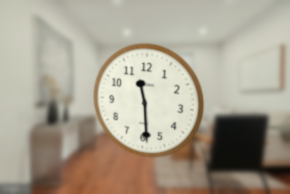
11:29
